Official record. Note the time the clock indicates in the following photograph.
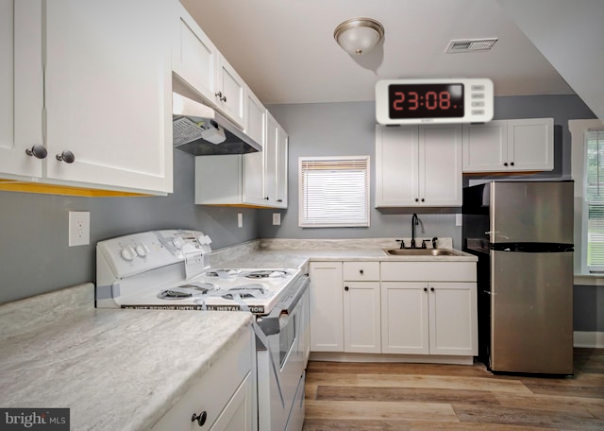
23:08
